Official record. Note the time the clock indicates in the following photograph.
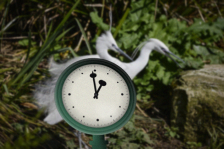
12:59
